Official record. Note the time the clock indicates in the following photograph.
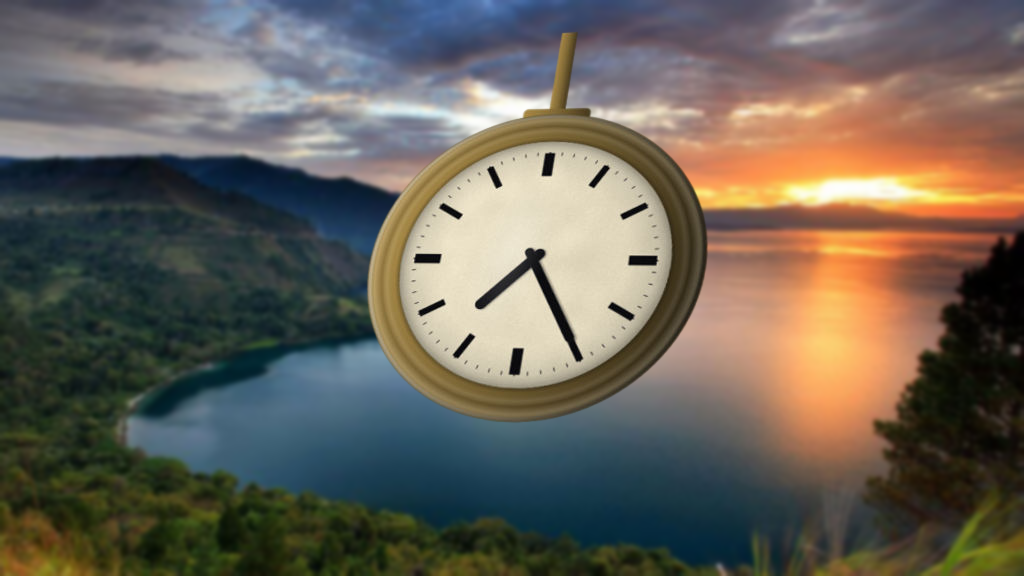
7:25
